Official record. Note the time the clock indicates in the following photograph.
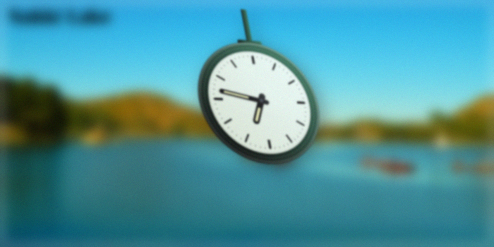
6:47
